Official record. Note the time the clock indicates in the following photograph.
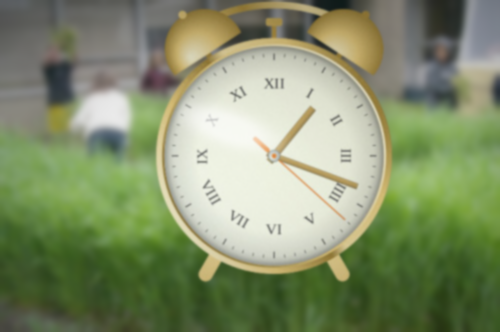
1:18:22
